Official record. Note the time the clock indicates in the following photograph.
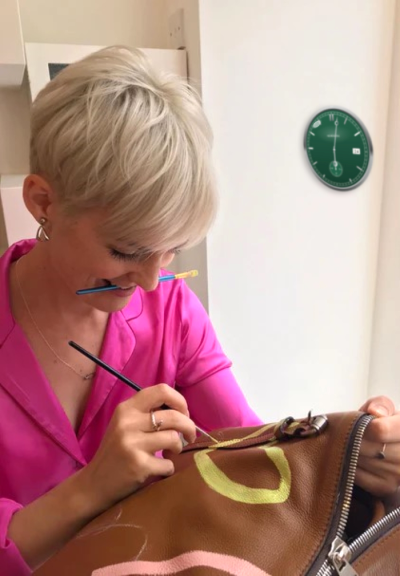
6:02
